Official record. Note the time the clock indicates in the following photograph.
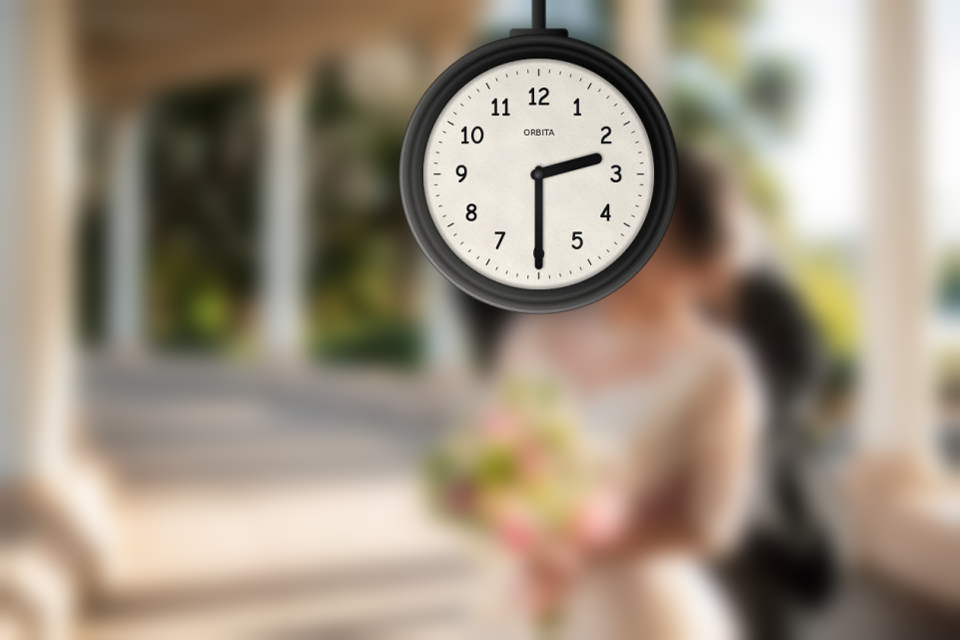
2:30
